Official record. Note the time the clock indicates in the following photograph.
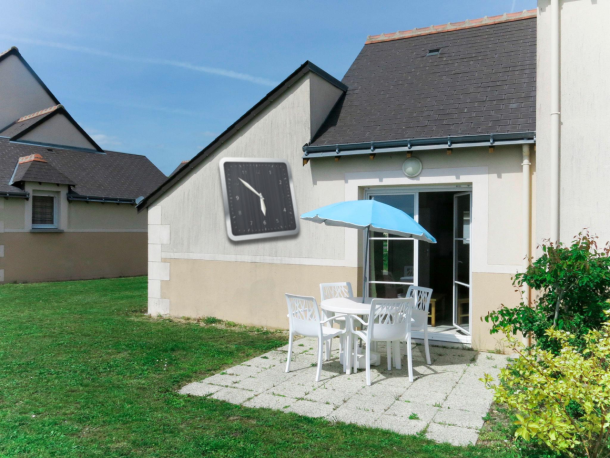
5:52
